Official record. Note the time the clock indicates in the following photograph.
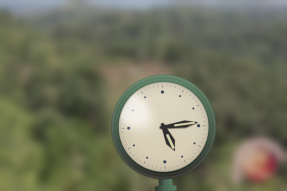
5:14
